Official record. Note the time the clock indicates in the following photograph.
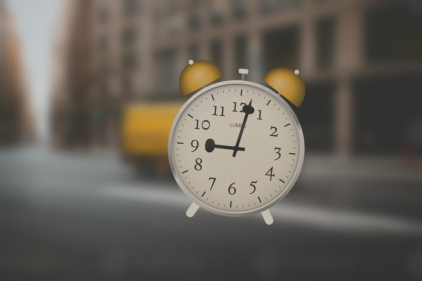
9:02
